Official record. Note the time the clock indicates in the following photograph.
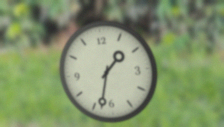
1:33
